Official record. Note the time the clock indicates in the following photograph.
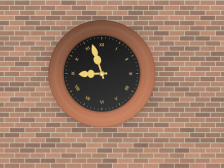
8:57
